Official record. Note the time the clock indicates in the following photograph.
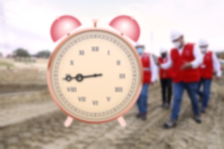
8:44
